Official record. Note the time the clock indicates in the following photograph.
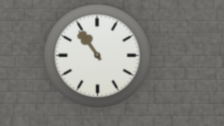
10:54
